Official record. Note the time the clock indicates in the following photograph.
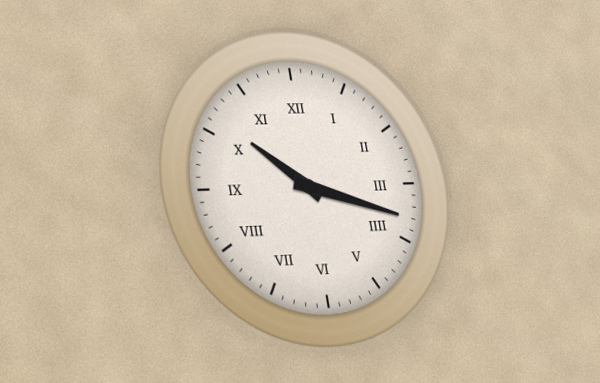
10:18
